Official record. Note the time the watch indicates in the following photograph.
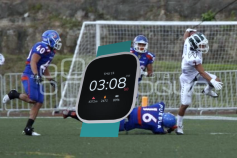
3:08
